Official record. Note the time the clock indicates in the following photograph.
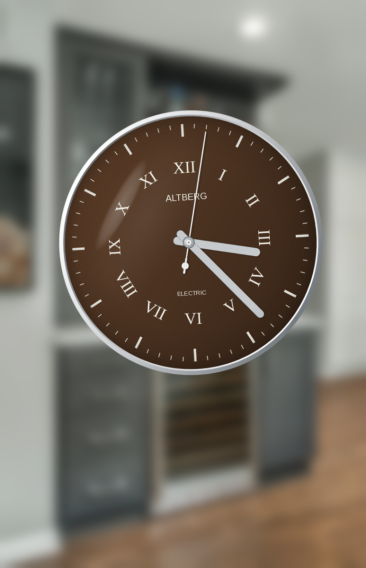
3:23:02
